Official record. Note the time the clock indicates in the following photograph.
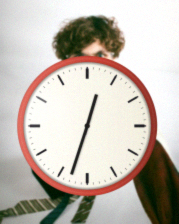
12:33
